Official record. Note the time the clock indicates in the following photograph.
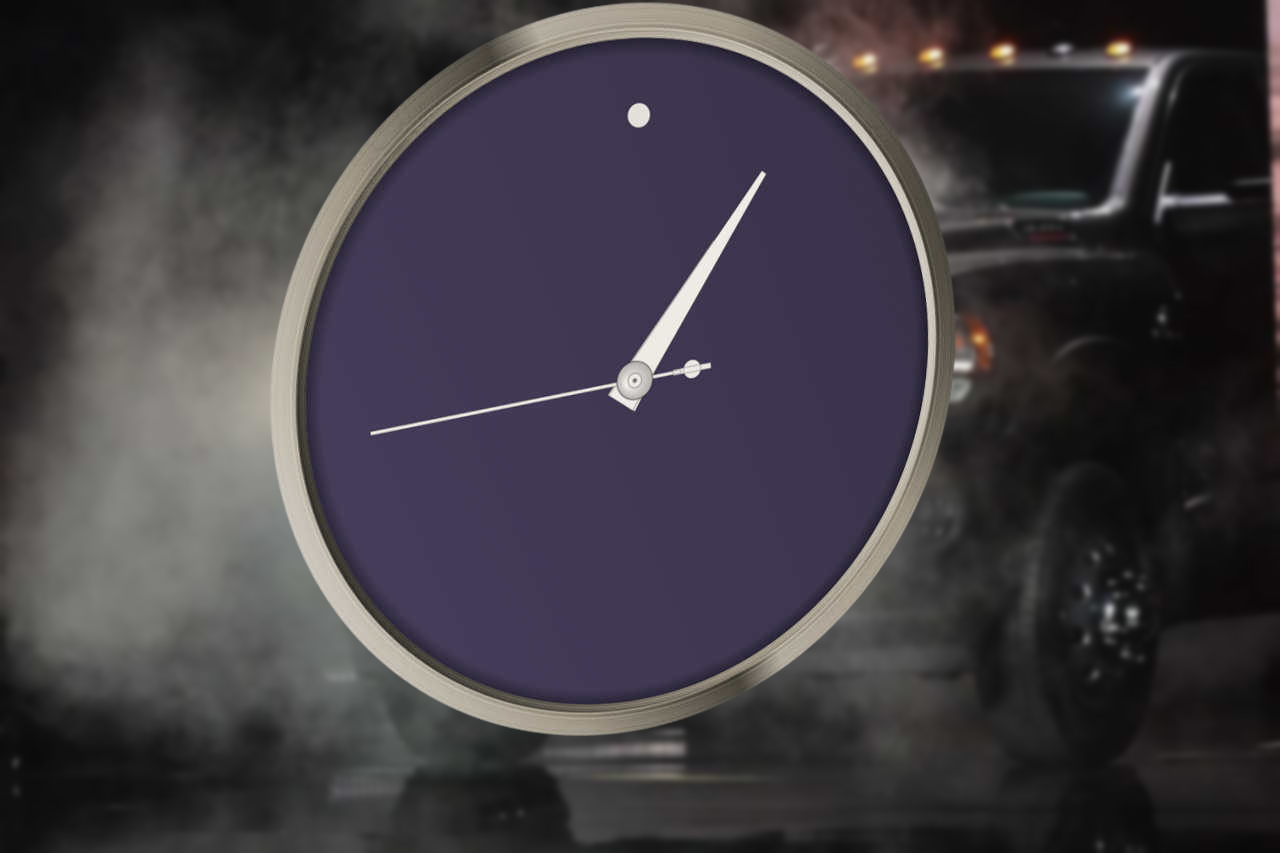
1:05:44
